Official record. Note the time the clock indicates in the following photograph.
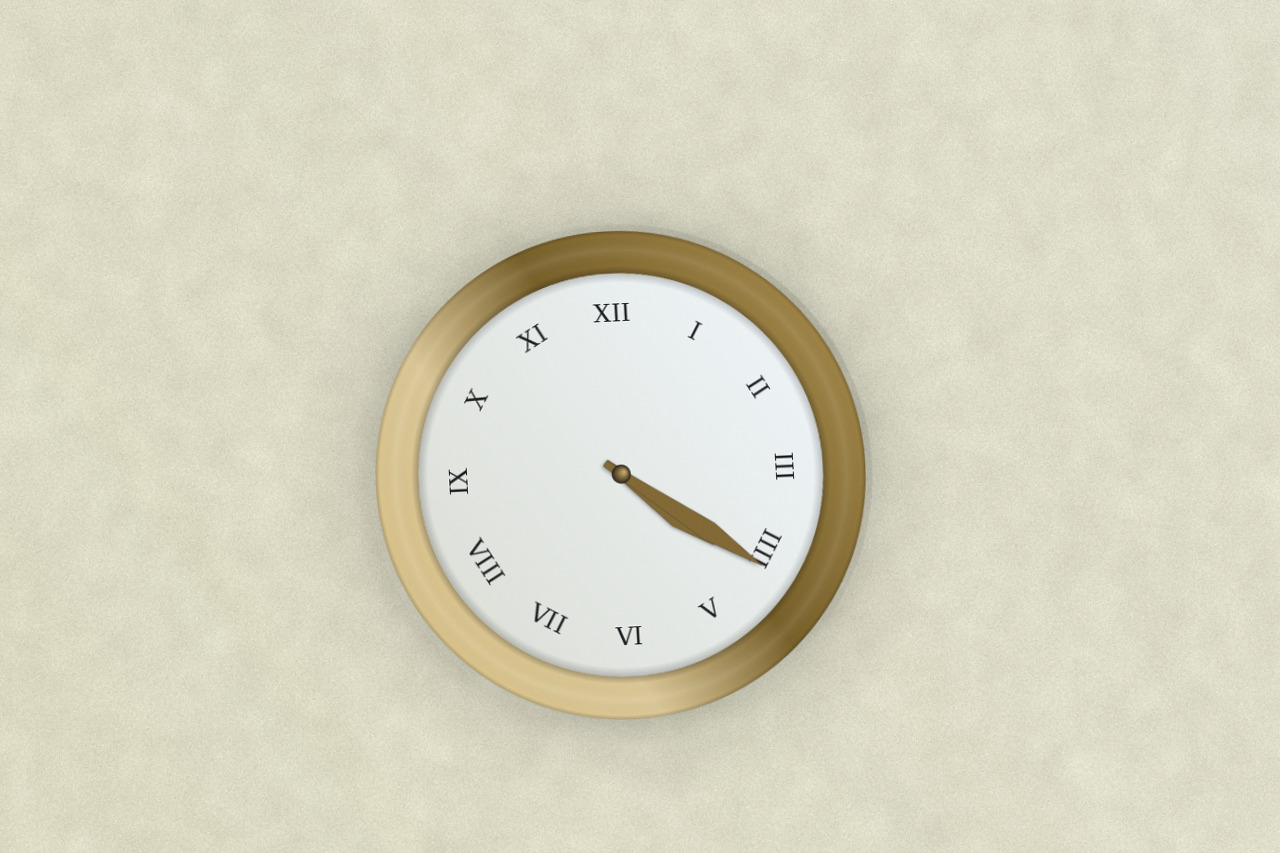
4:21
